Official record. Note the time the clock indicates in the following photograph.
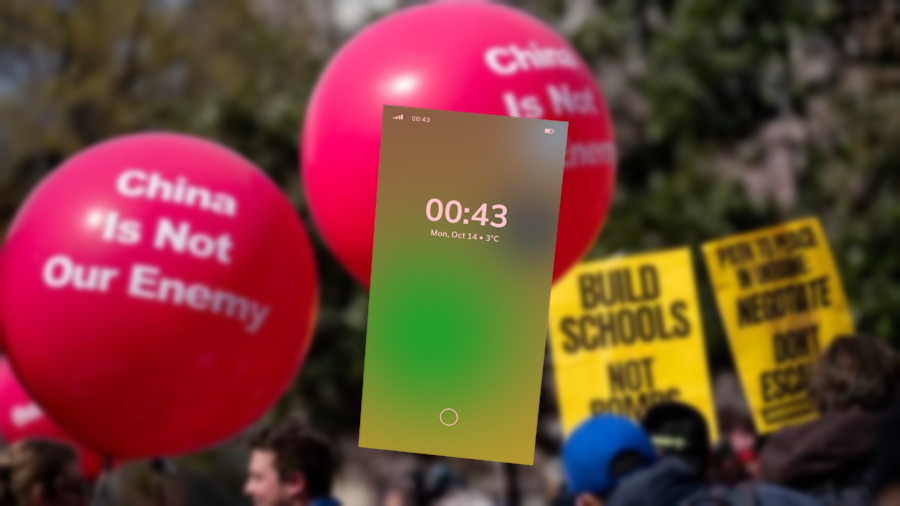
0:43
